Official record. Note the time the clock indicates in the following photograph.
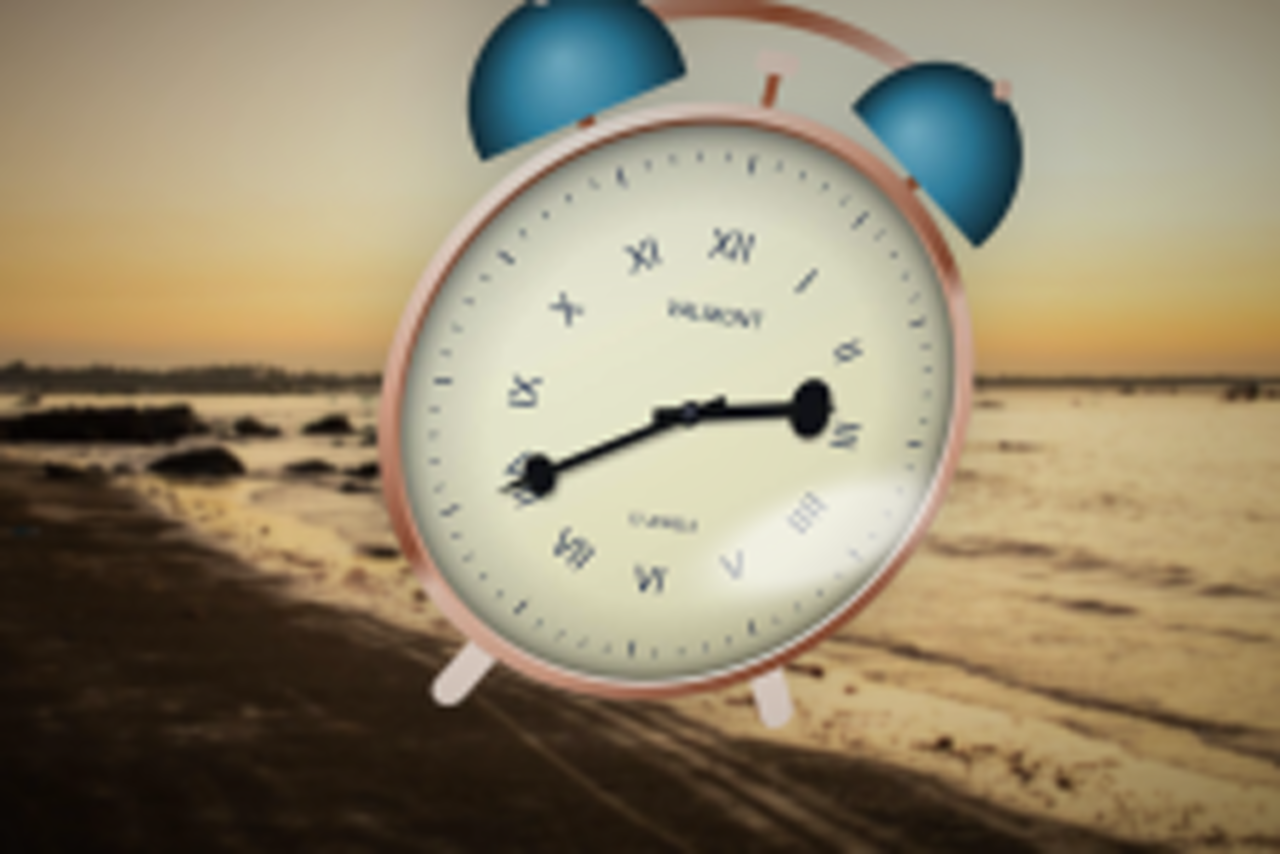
2:40
